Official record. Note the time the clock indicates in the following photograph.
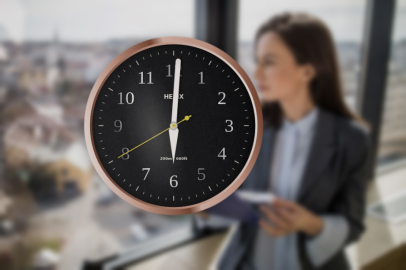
6:00:40
